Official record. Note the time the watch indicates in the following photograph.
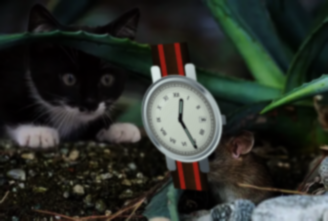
12:26
